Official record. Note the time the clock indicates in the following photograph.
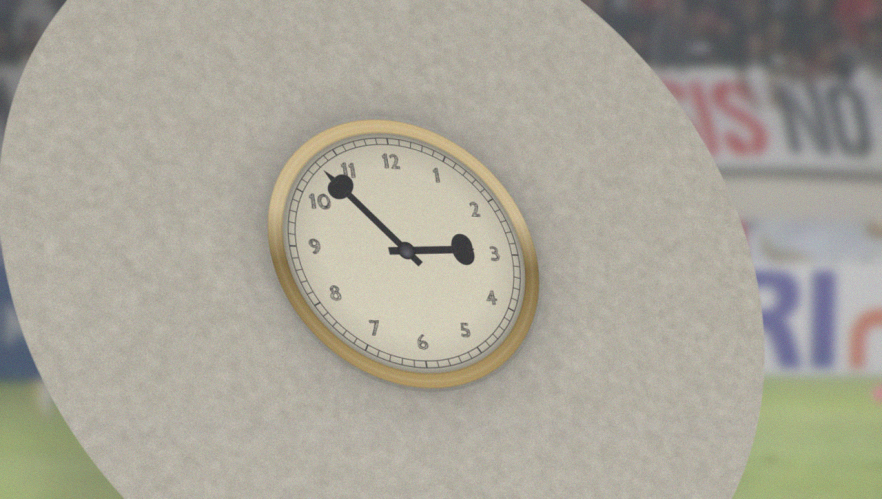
2:53
